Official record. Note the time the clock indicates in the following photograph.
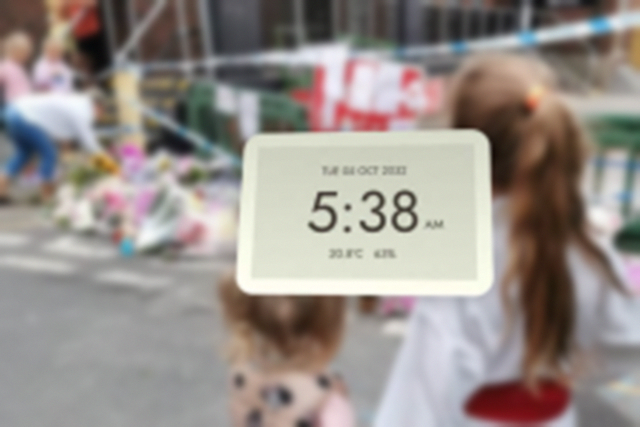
5:38
